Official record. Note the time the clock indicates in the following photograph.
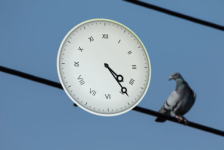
4:24
